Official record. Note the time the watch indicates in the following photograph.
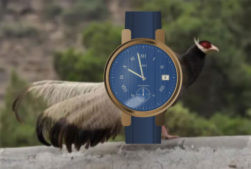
9:58
